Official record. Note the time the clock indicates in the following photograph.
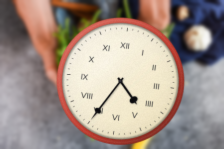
4:35
